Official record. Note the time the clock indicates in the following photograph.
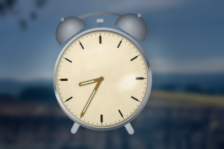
8:35
